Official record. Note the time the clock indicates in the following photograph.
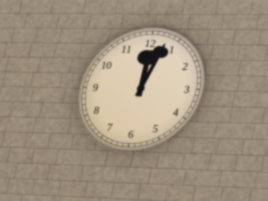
12:03
